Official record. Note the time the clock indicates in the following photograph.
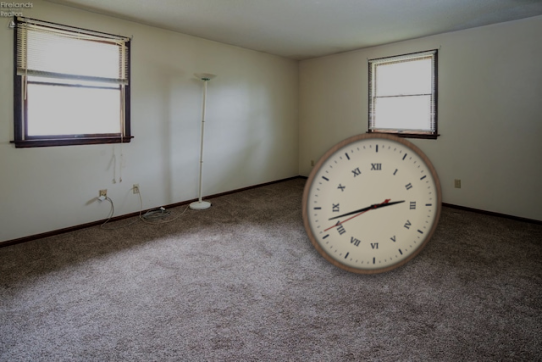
2:42:41
